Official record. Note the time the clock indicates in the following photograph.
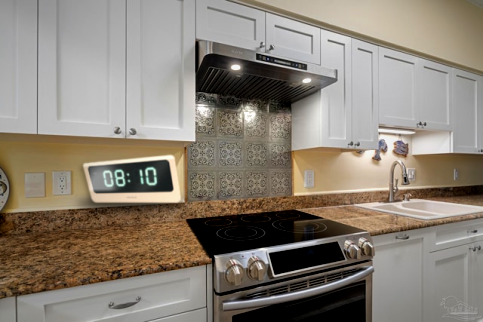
8:10
